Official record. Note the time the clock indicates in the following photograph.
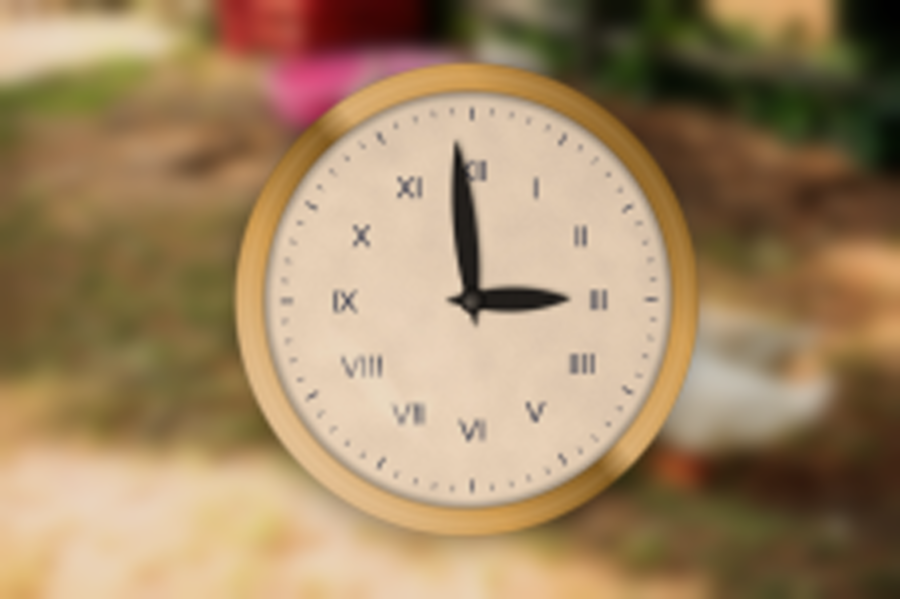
2:59
